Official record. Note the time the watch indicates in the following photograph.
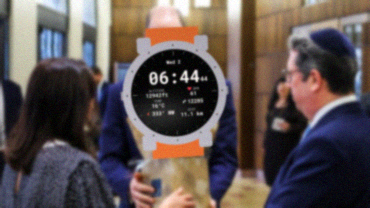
6:44
